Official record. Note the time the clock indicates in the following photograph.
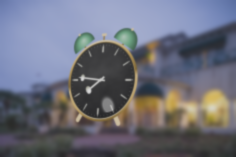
7:46
